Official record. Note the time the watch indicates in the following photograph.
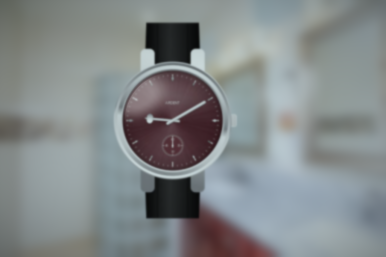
9:10
